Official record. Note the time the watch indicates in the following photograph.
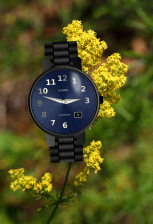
2:48
